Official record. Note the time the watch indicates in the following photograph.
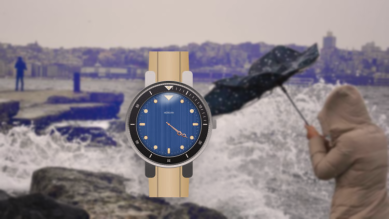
4:21
